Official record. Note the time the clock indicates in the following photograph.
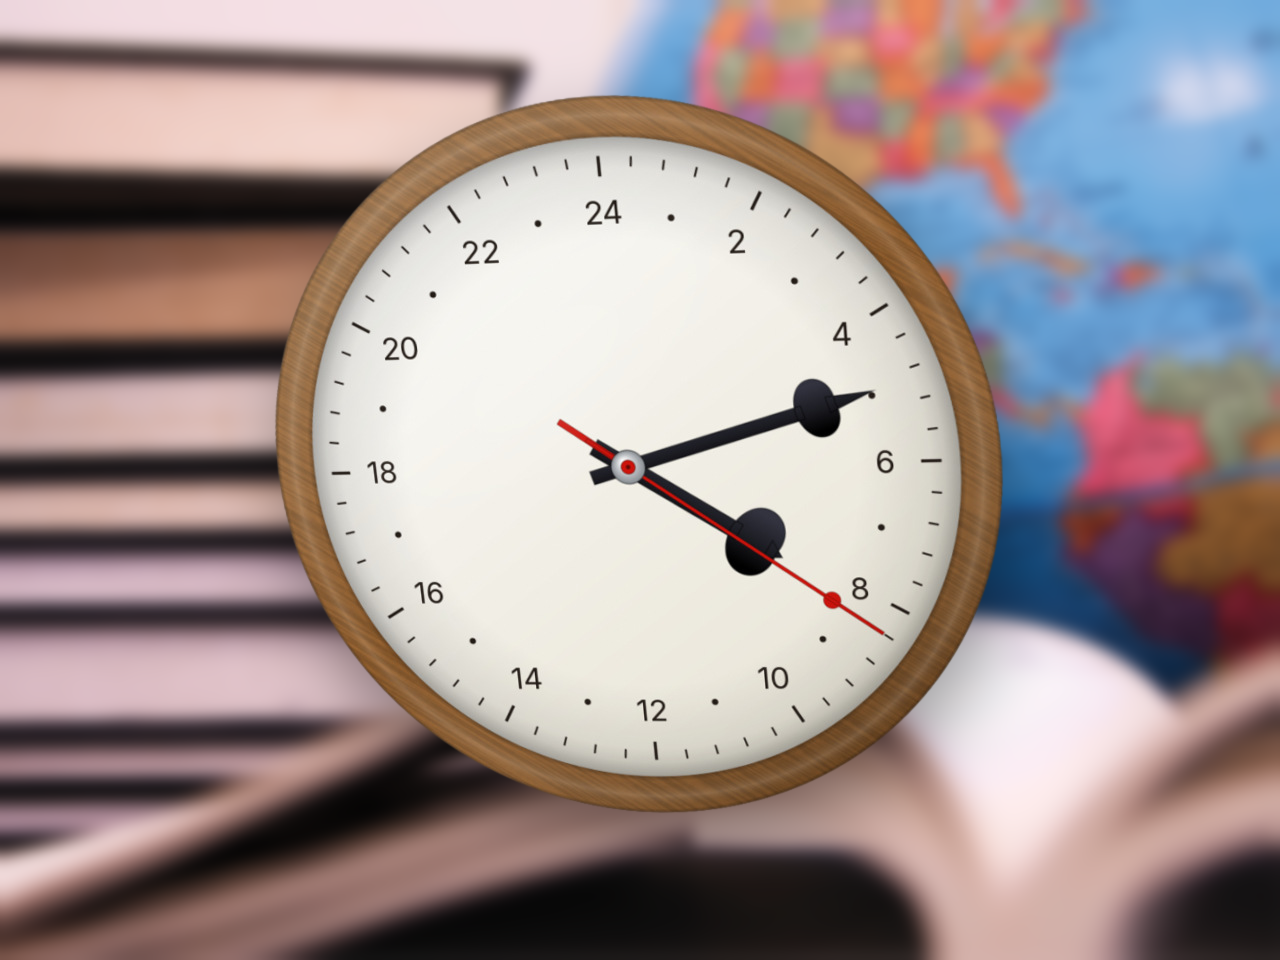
8:12:21
